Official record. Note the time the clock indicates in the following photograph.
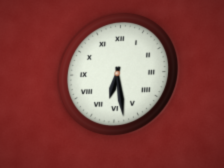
6:28
